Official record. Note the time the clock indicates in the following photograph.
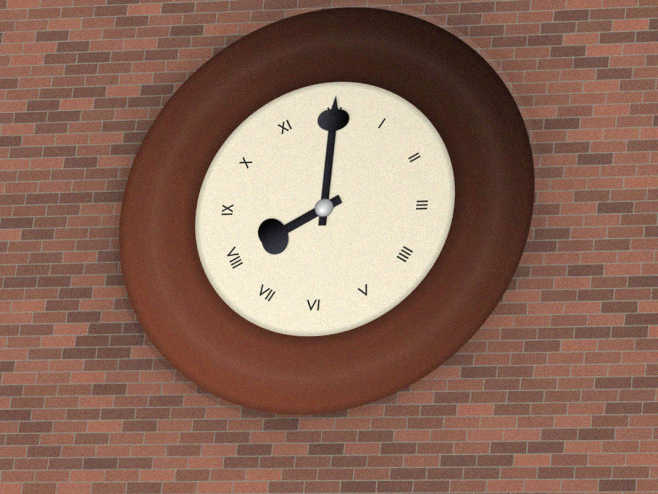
8:00
